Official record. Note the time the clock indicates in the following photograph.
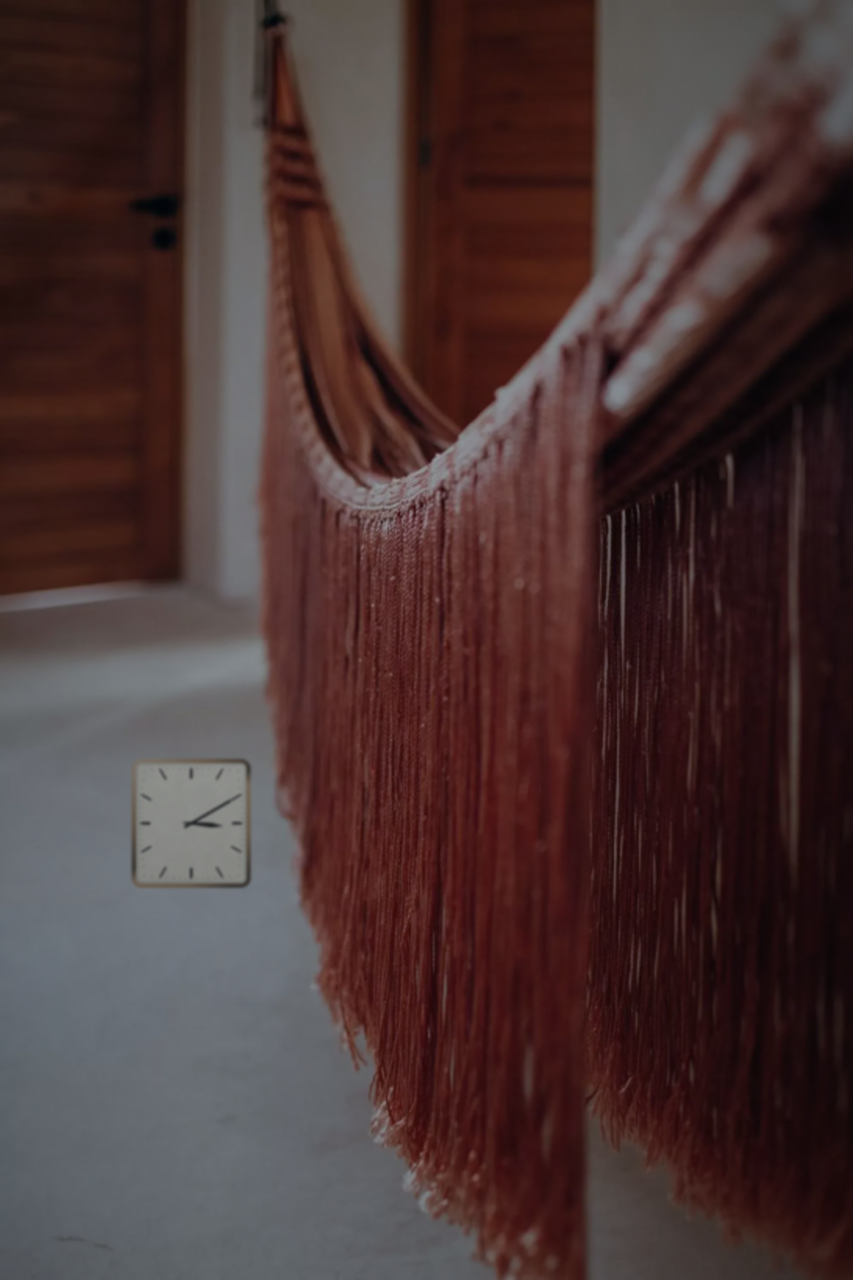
3:10
